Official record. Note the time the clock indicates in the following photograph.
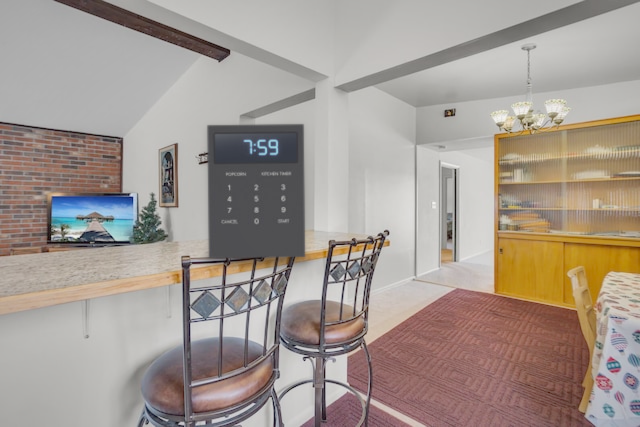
7:59
